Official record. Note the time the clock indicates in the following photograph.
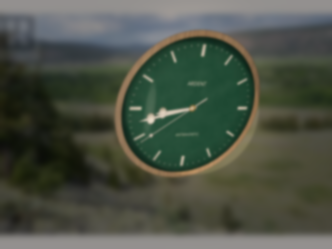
8:42:39
